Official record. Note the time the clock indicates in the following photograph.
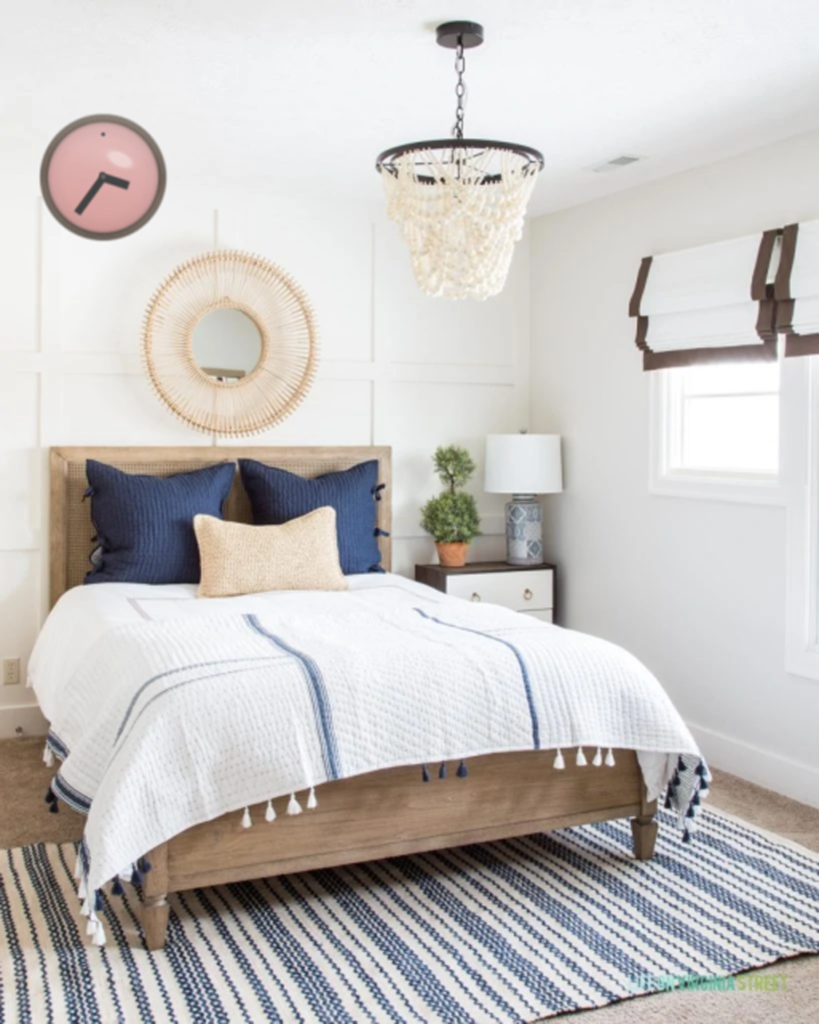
3:36
